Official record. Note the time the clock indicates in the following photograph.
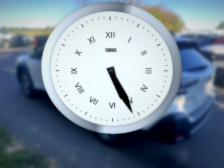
5:26
